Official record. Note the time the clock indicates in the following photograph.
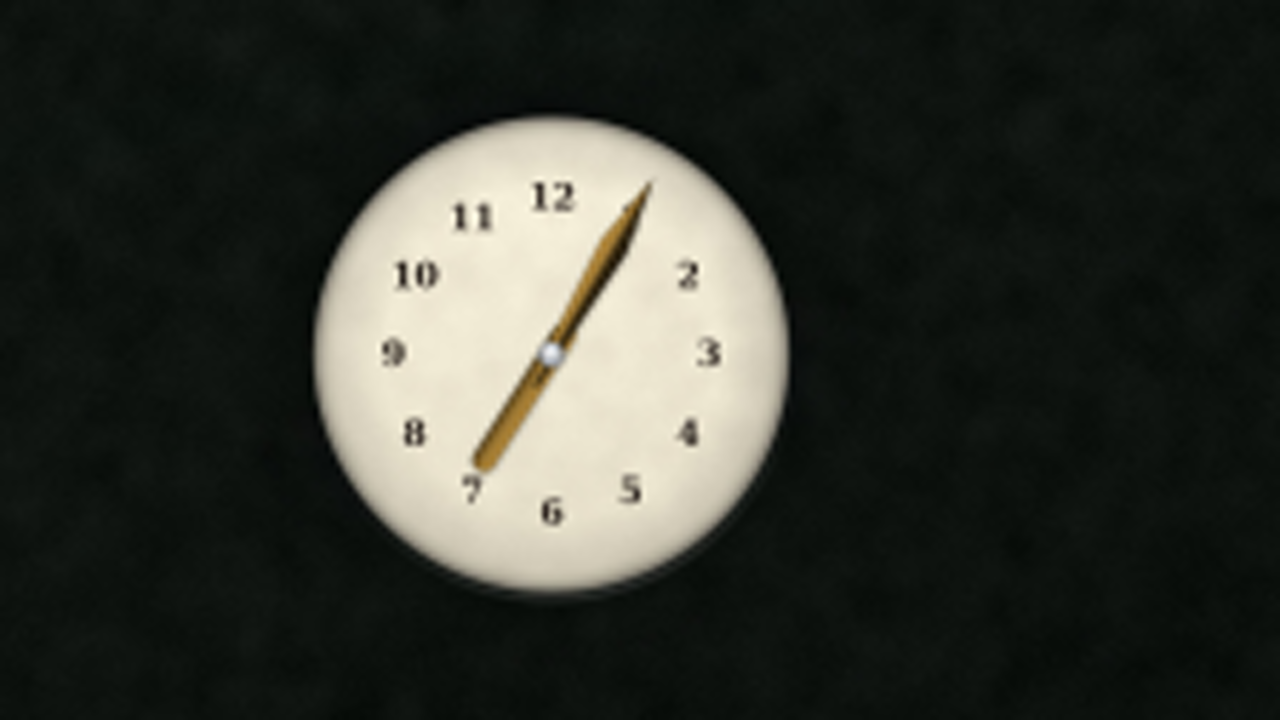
7:05
